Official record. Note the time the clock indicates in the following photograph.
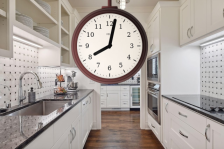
8:02
